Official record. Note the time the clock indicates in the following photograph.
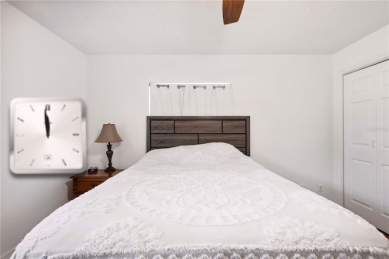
11:59
